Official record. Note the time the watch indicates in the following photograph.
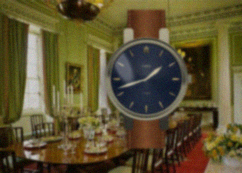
1:42
